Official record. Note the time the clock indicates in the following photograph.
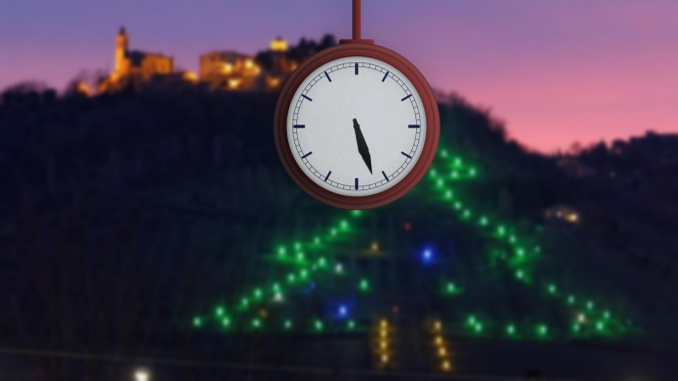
5:27
